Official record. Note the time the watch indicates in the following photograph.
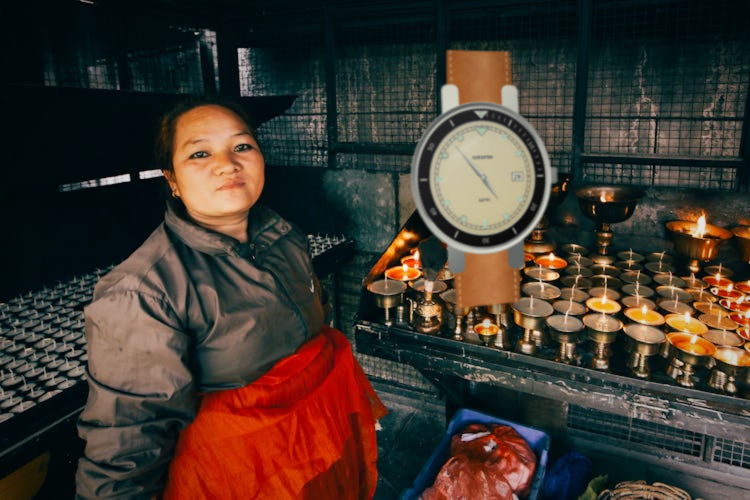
4:53
